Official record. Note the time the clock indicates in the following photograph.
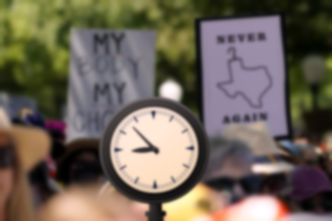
8:53
